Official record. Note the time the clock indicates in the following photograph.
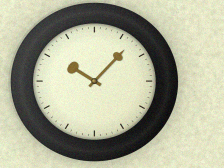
10:07
